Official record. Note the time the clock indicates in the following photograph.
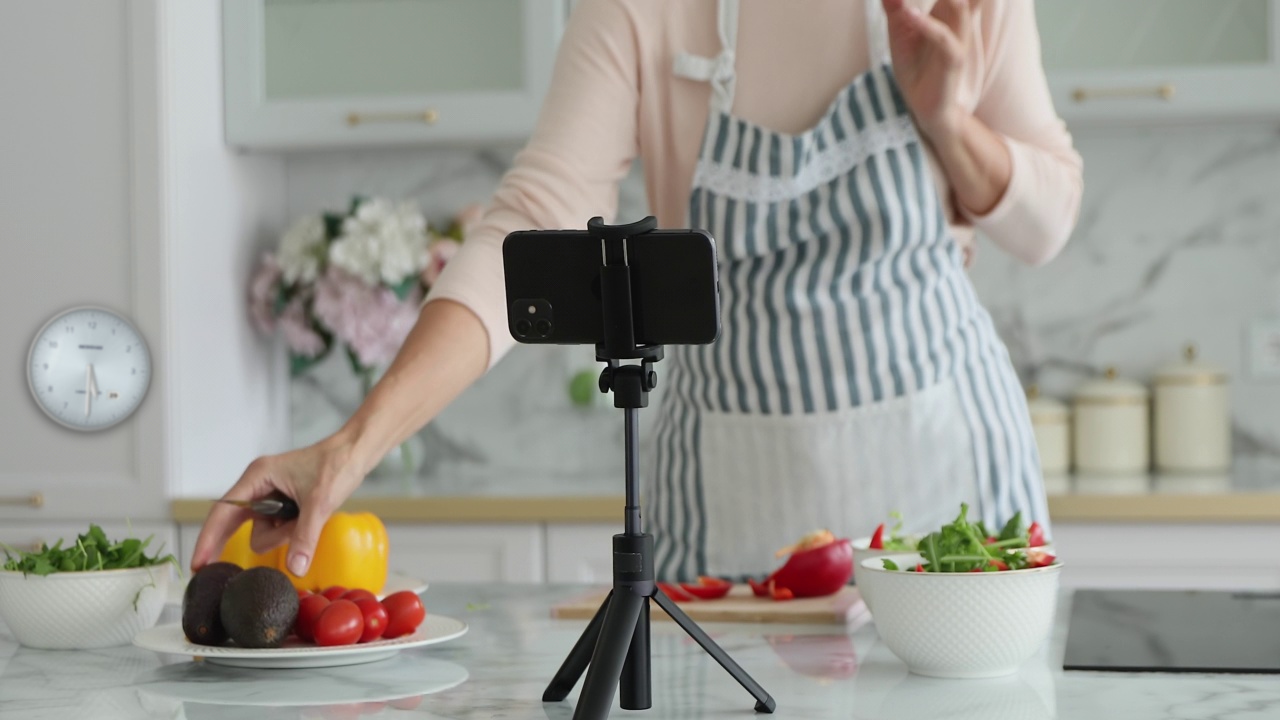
5:30
